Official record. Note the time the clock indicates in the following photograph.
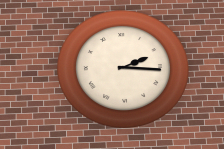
2:16
